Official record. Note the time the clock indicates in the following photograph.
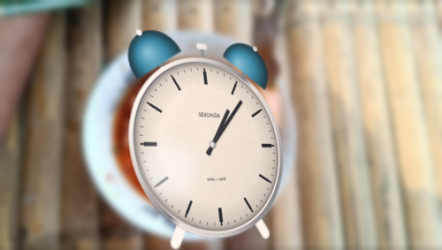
1:07
